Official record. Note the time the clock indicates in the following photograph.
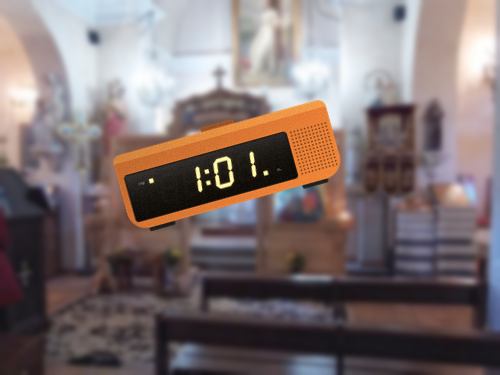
1:01
